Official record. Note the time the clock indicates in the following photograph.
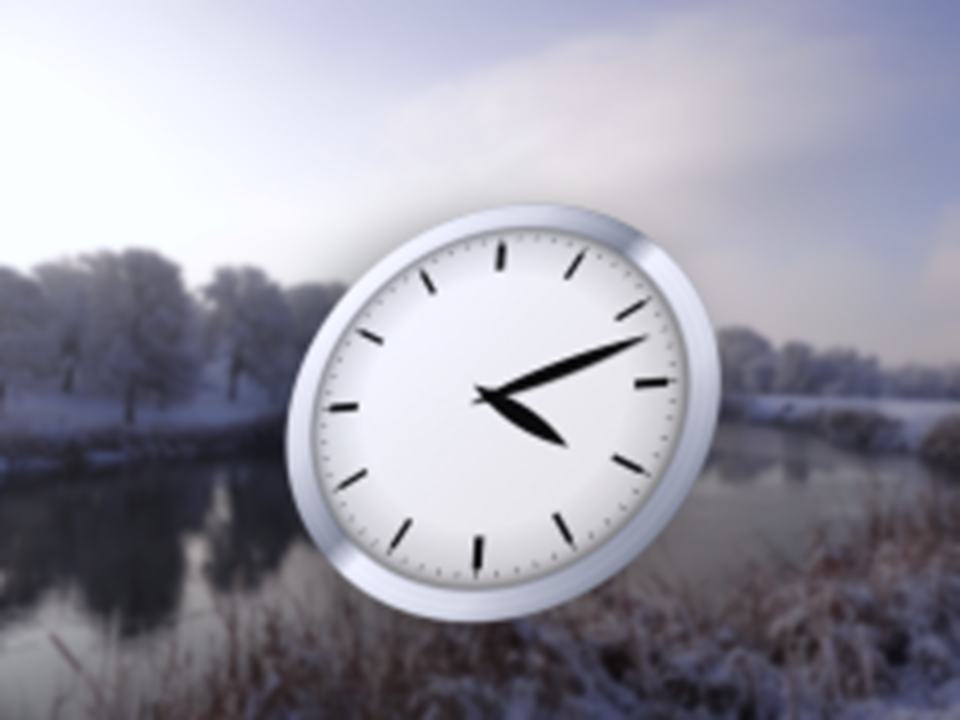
4:12
